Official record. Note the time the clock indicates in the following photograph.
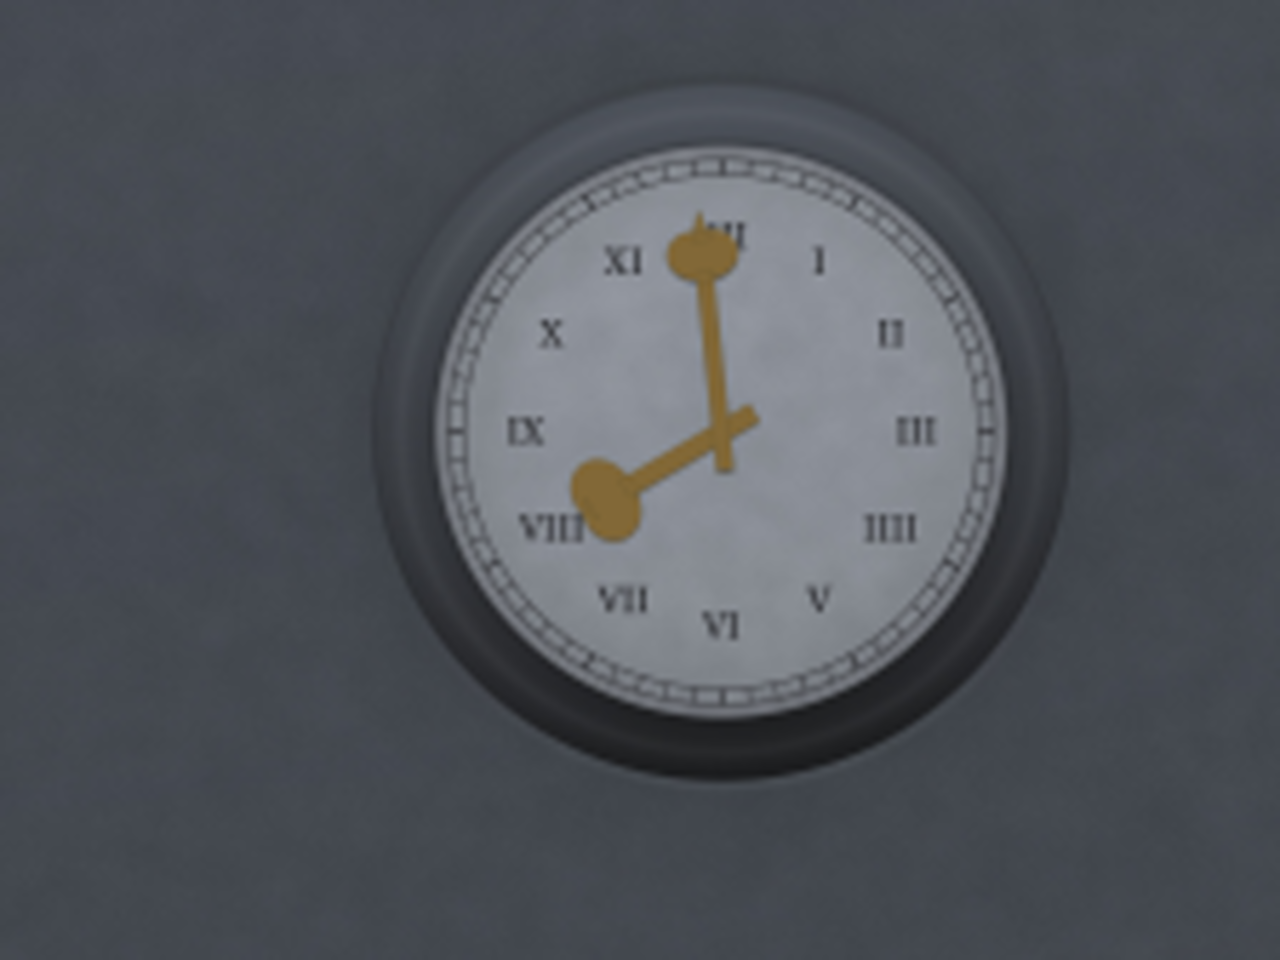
7:59
